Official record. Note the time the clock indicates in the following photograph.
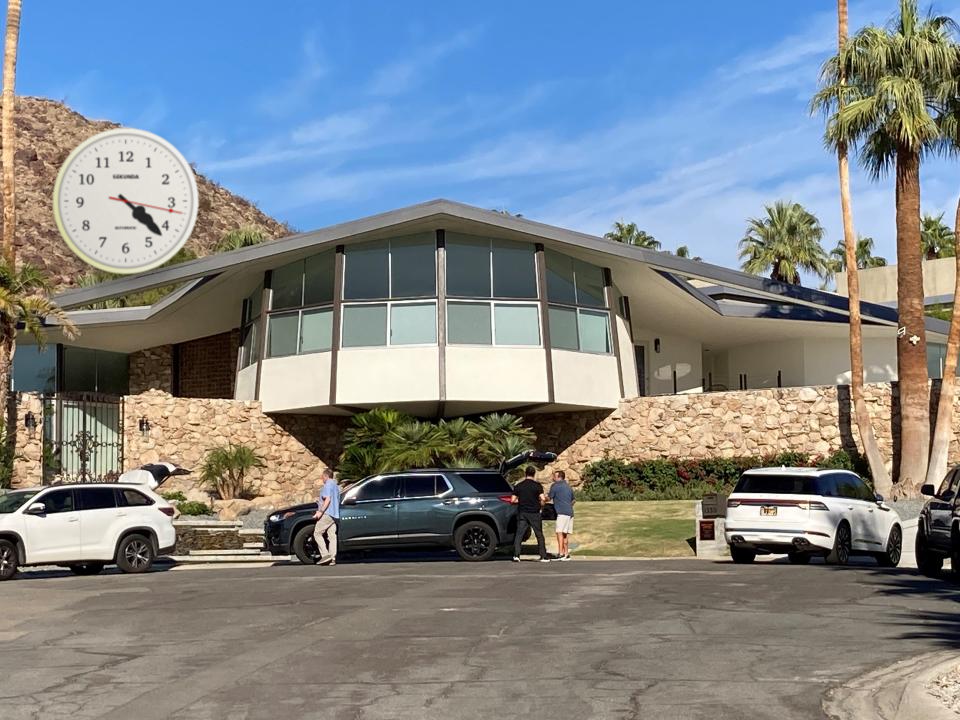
4:22:17
